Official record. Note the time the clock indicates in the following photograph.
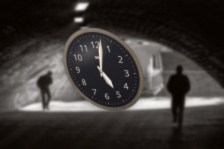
5:02
